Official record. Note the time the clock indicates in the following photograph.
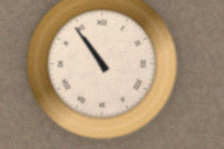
10:54
